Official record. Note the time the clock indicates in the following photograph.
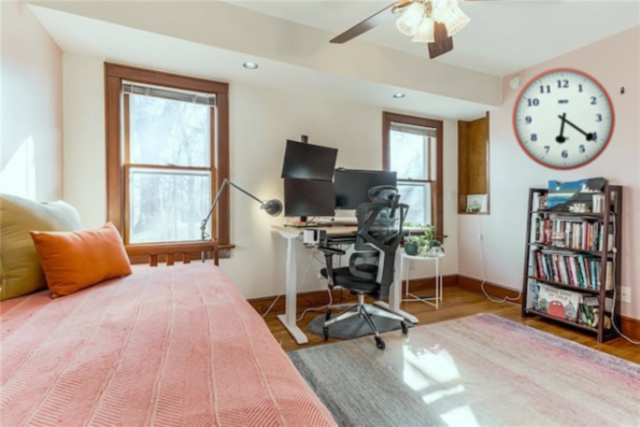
6:21
